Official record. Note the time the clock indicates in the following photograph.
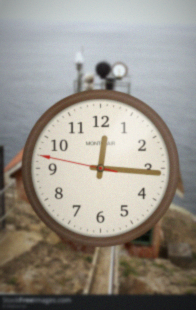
12:15:47
